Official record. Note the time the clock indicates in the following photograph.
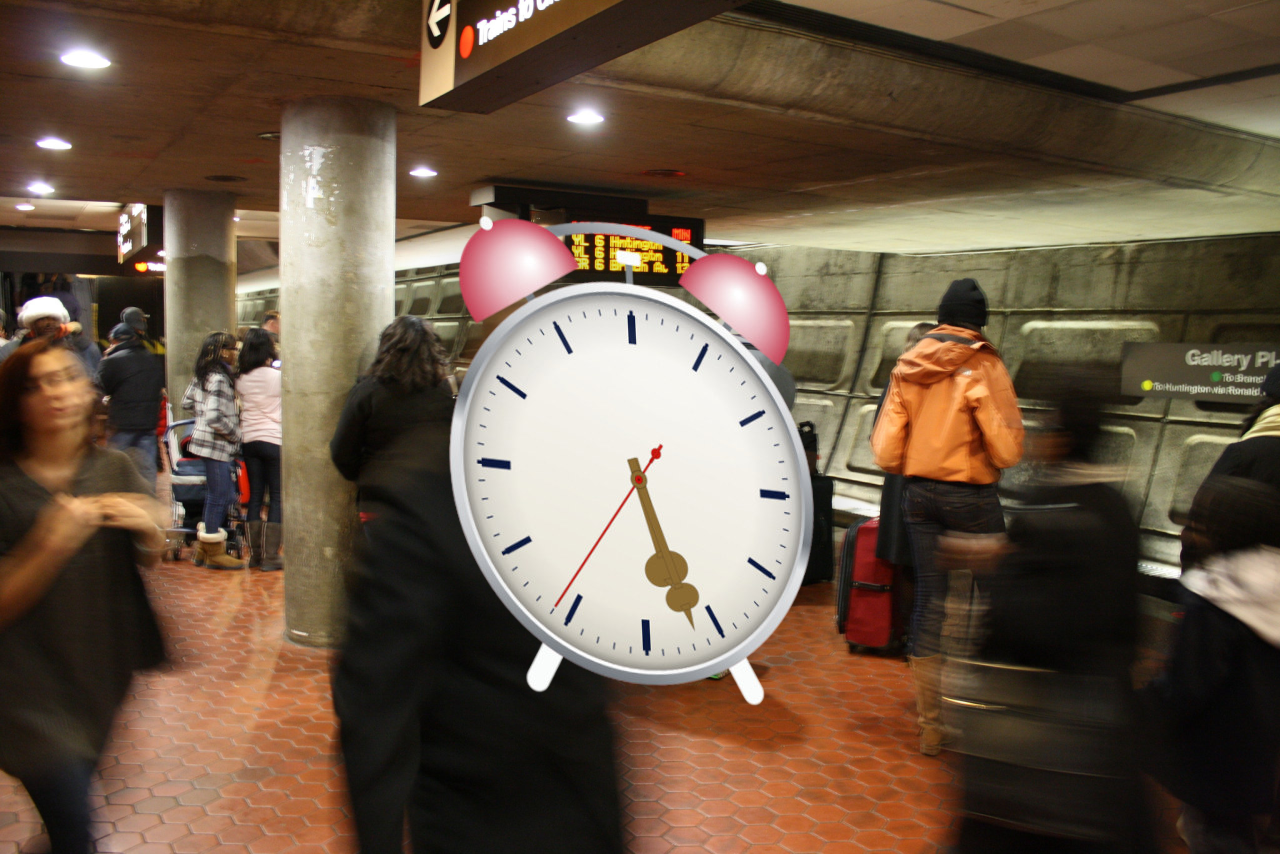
5:26:36
